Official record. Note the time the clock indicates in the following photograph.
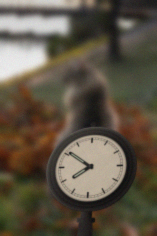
7:51
